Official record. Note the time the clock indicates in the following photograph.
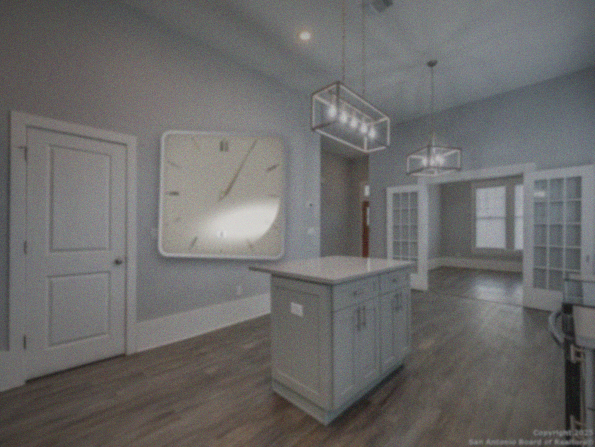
1:05
